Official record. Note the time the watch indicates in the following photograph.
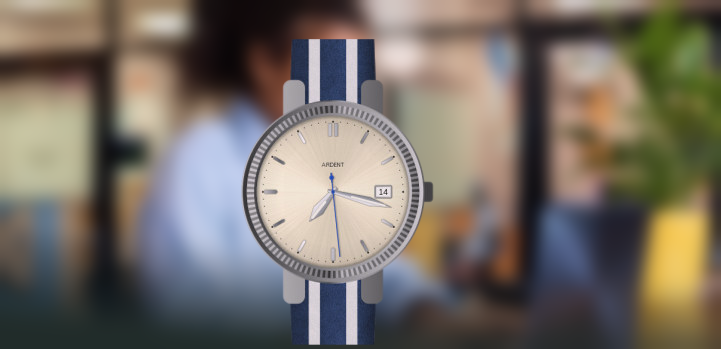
7:17:29
